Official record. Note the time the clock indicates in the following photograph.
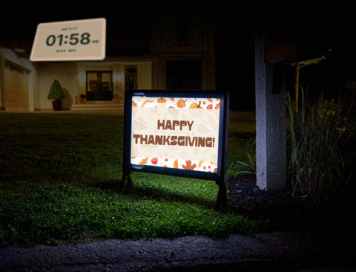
1:58
